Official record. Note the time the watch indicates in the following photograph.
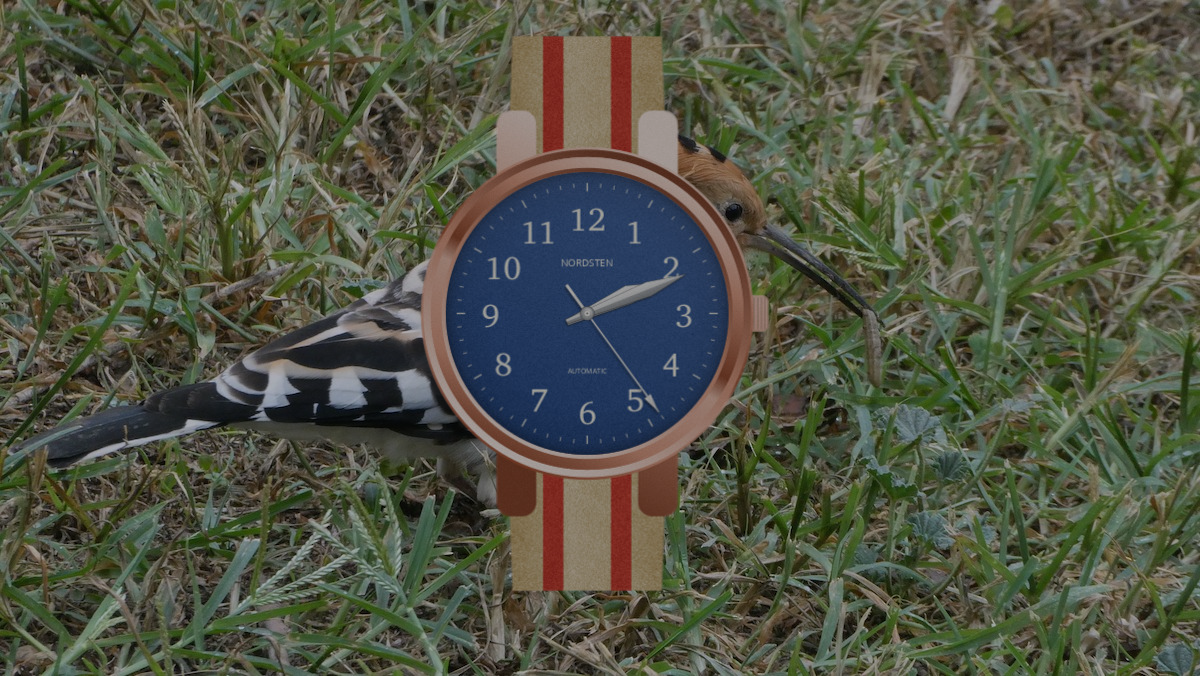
2:11:24
